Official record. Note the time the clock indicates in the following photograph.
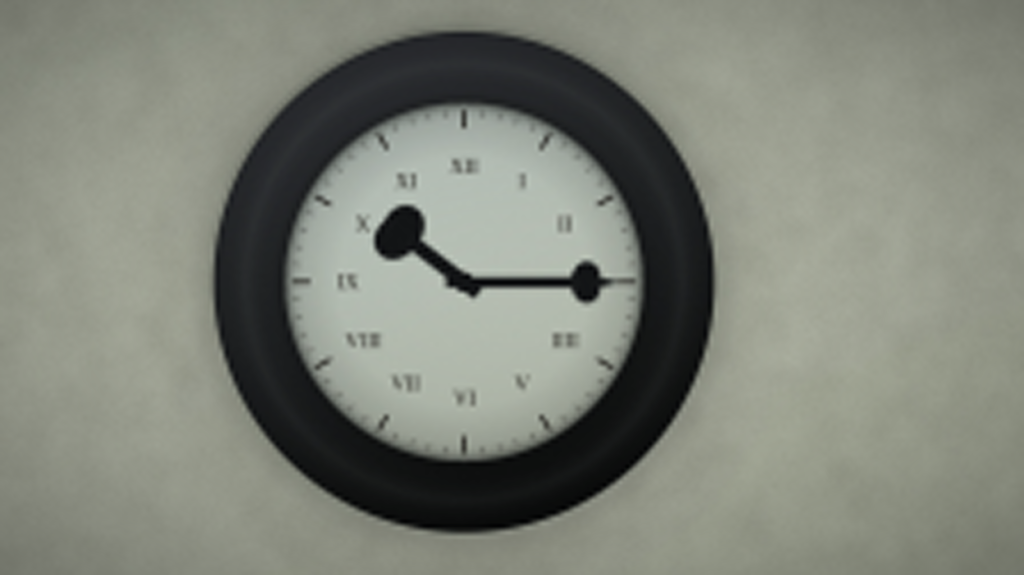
10:15
